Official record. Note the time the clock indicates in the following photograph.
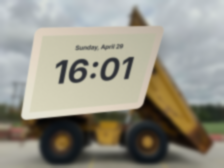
16:01
